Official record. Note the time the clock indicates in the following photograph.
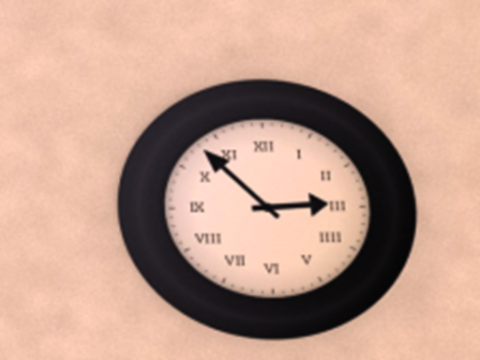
2:53
